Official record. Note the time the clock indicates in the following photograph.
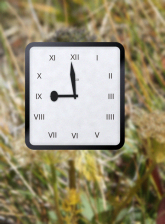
8:59
